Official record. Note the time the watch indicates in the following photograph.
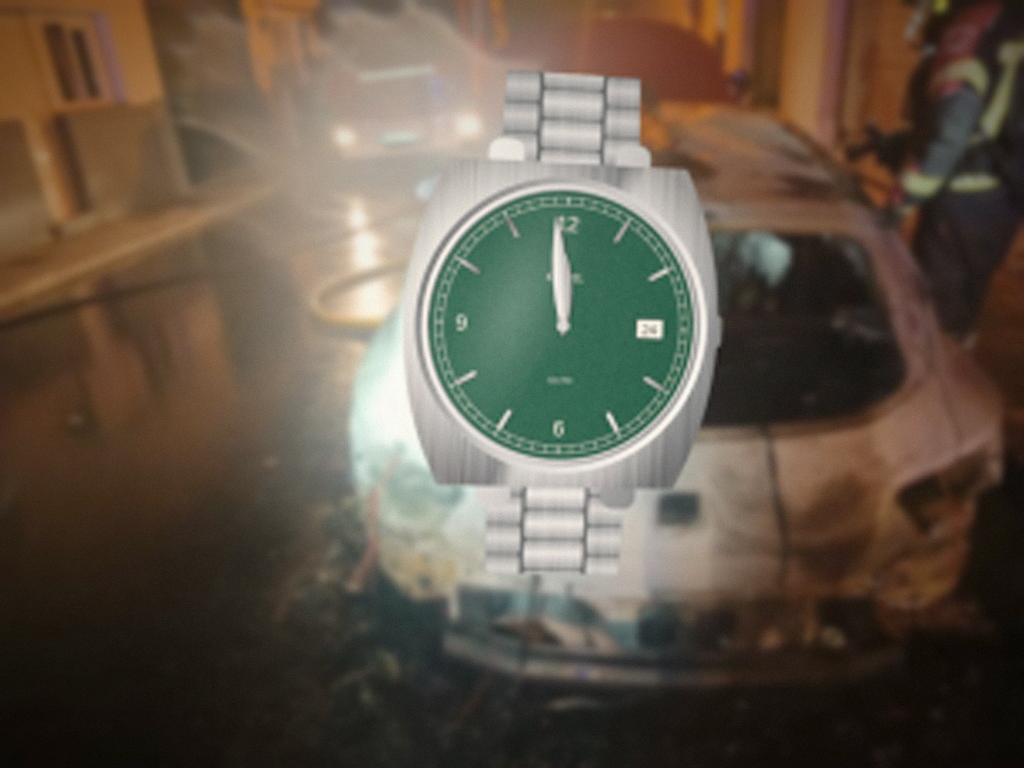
11:59
